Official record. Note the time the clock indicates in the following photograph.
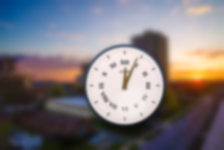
12:04
